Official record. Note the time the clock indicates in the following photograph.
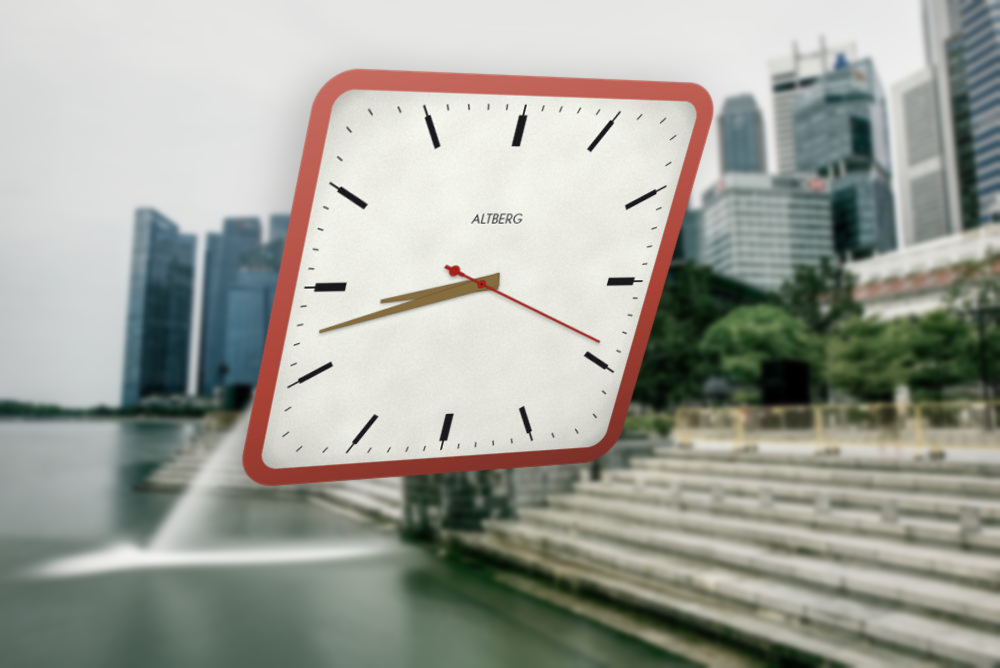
8:42:19
